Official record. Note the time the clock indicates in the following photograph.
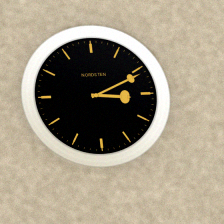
3:11
